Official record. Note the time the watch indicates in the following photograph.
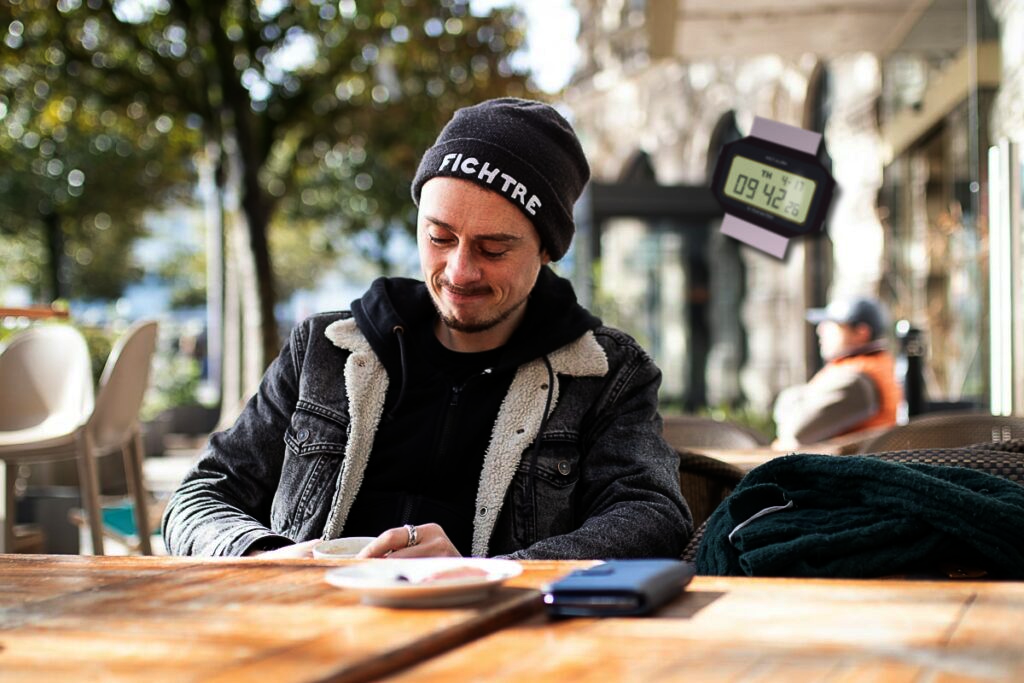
9:42:26
